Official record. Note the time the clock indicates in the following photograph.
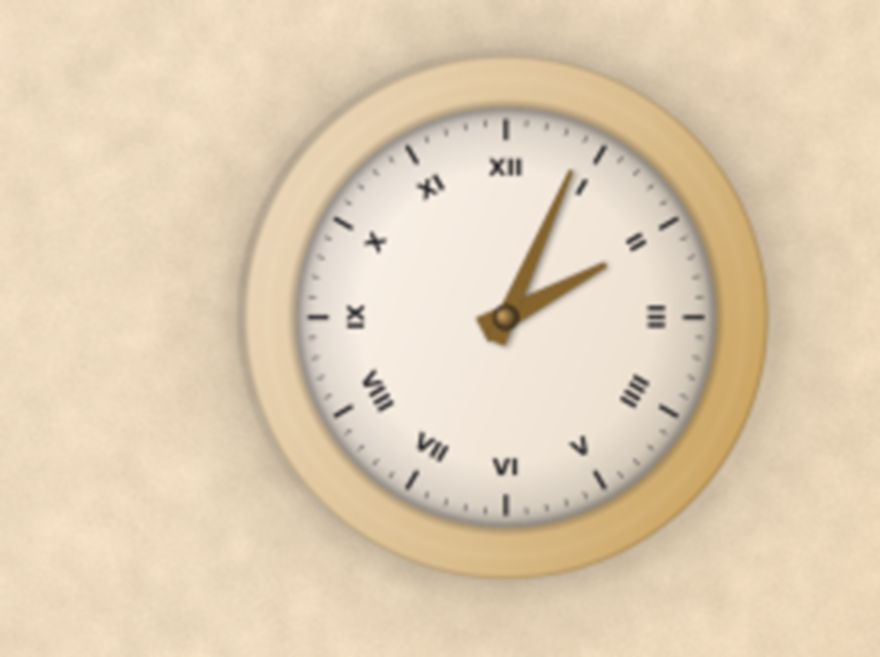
2:04
